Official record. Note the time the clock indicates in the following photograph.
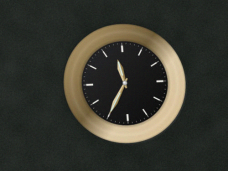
11:35
